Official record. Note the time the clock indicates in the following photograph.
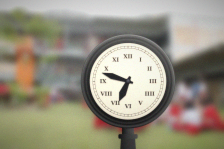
6:48
